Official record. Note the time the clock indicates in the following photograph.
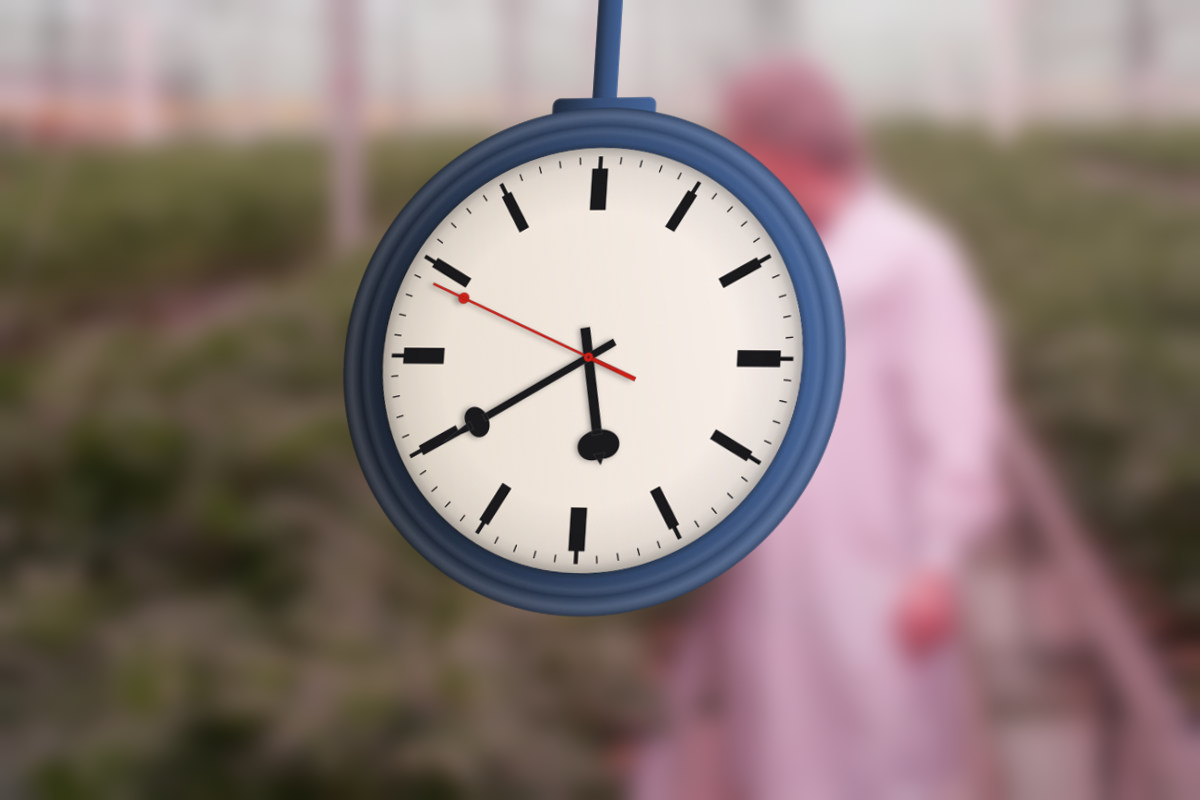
5:39:49
